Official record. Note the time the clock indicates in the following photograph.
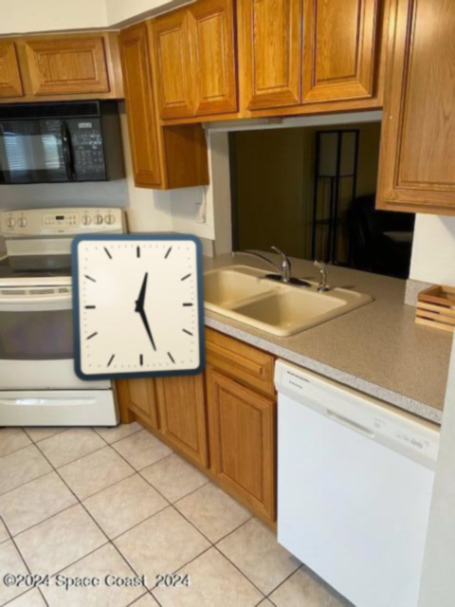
12:27
